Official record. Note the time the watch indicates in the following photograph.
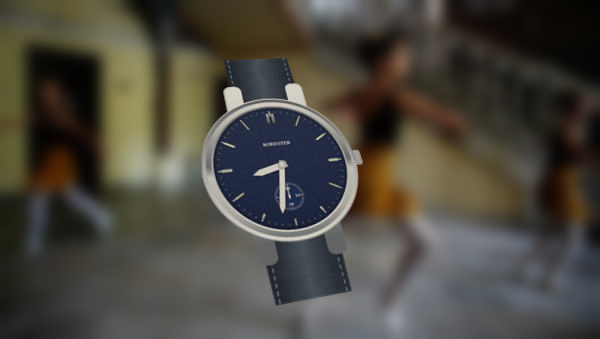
8:32
